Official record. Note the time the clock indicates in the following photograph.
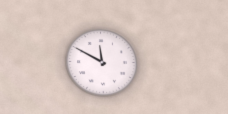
11:50
